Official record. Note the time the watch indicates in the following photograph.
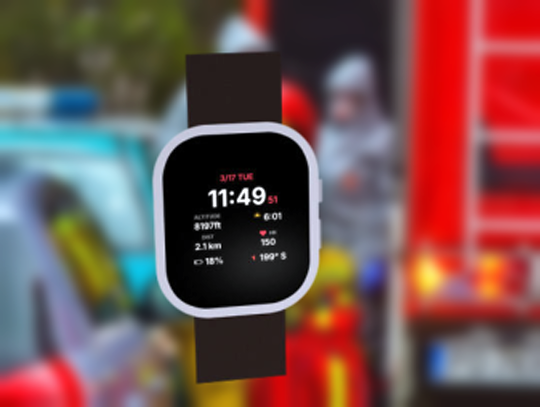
11:49
